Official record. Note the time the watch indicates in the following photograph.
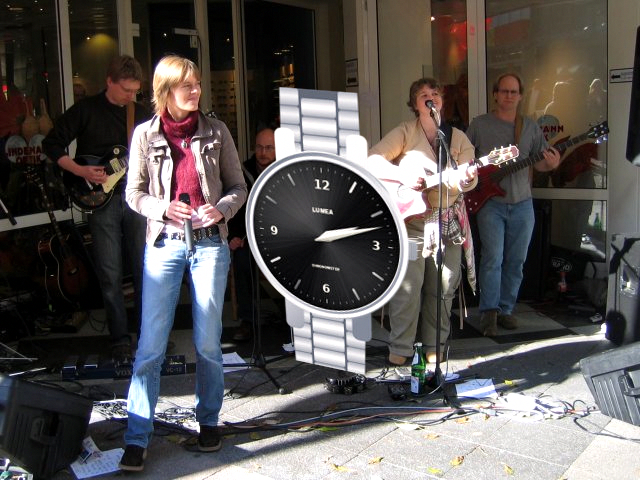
2:12
